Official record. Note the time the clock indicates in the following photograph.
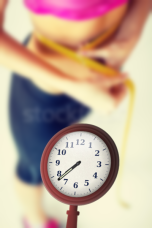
7:38
